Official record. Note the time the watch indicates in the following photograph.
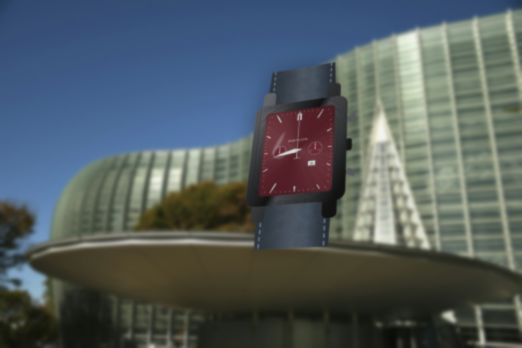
8:43
